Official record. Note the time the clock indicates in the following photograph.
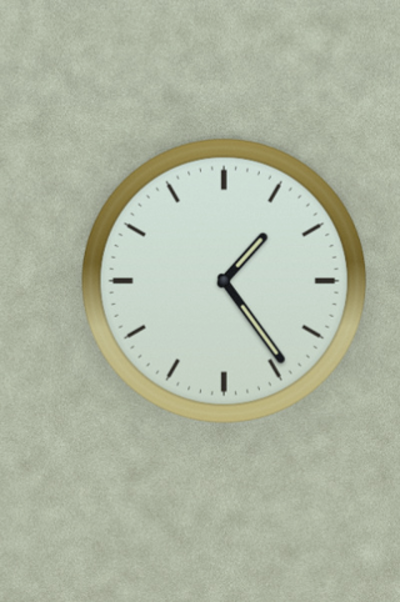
1:24
